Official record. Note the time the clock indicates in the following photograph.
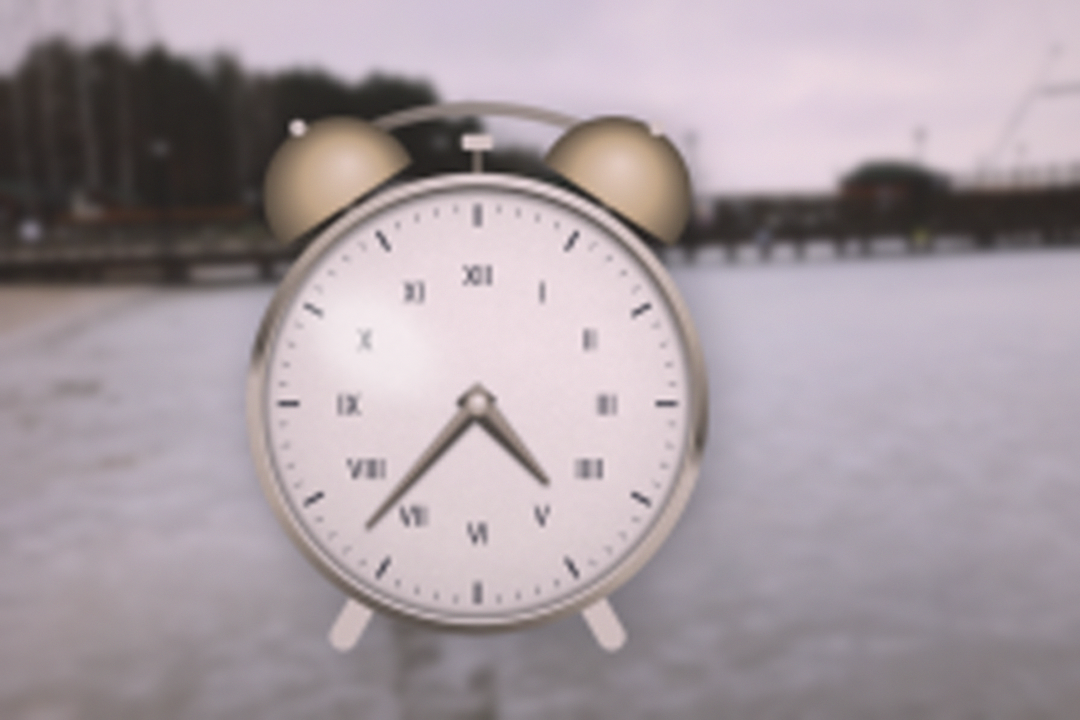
4:37
